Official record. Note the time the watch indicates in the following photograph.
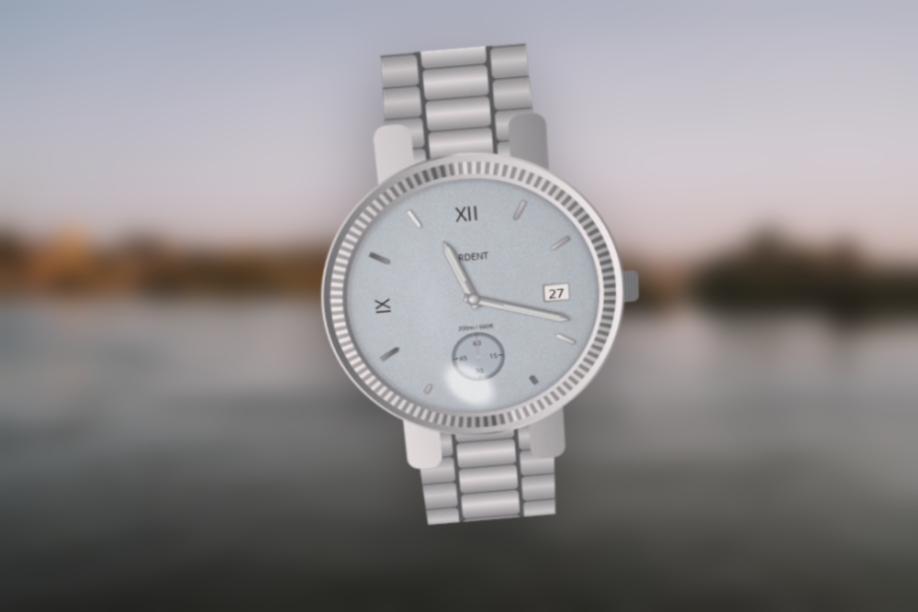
11:18
